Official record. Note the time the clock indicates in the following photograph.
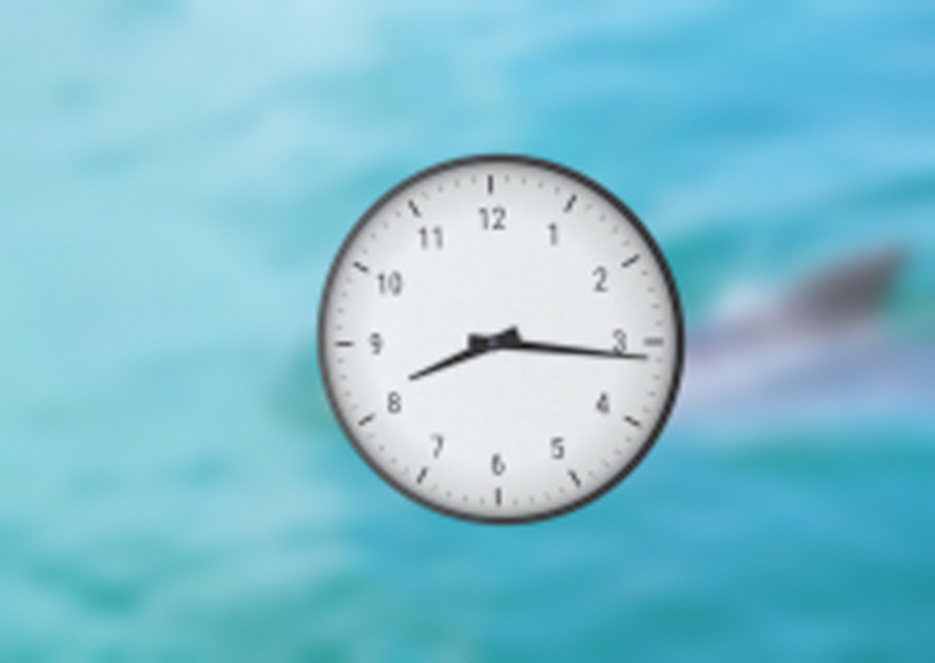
8:16
